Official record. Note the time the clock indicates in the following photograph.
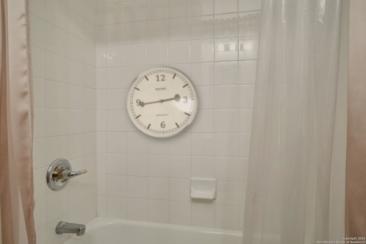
2:44
